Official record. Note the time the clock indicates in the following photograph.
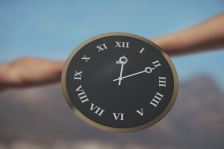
12:11
